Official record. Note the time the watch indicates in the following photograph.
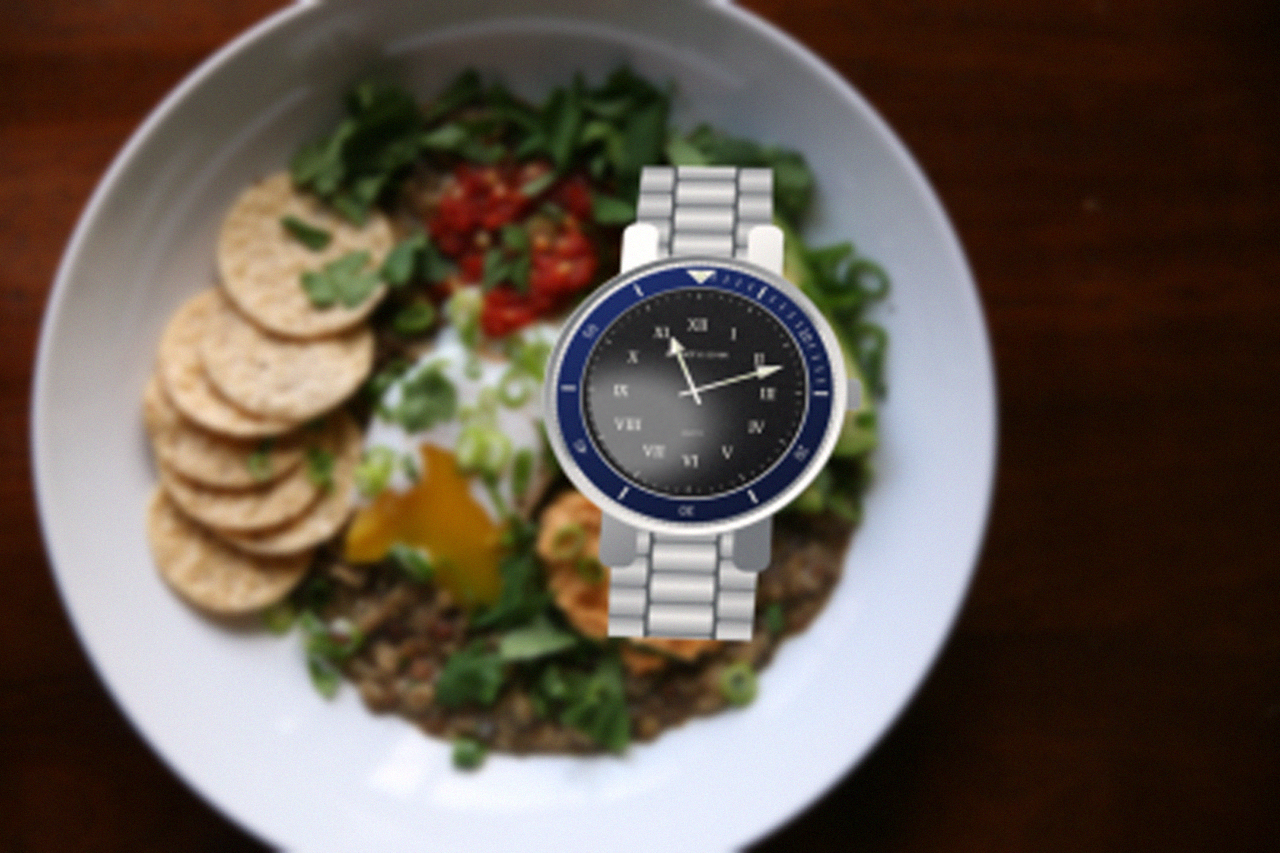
11:12
